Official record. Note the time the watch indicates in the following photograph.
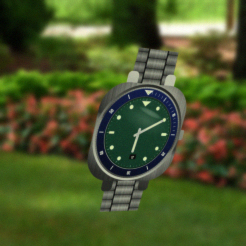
6:10
